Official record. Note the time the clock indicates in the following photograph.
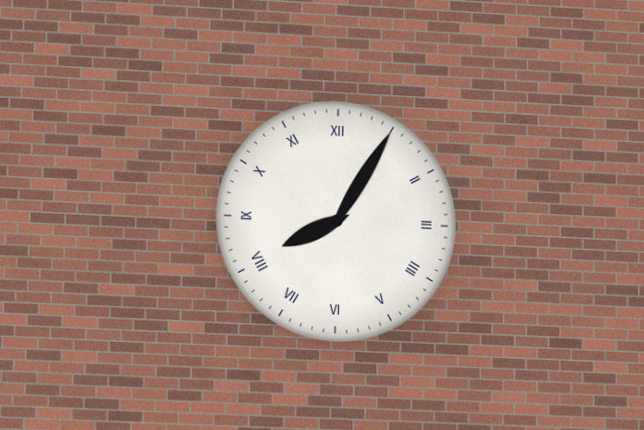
8:05
